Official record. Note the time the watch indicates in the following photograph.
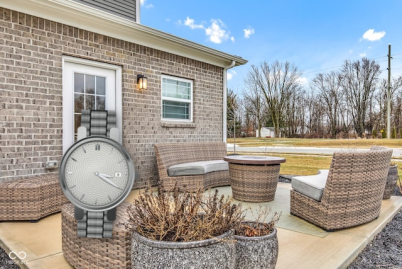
3:20
